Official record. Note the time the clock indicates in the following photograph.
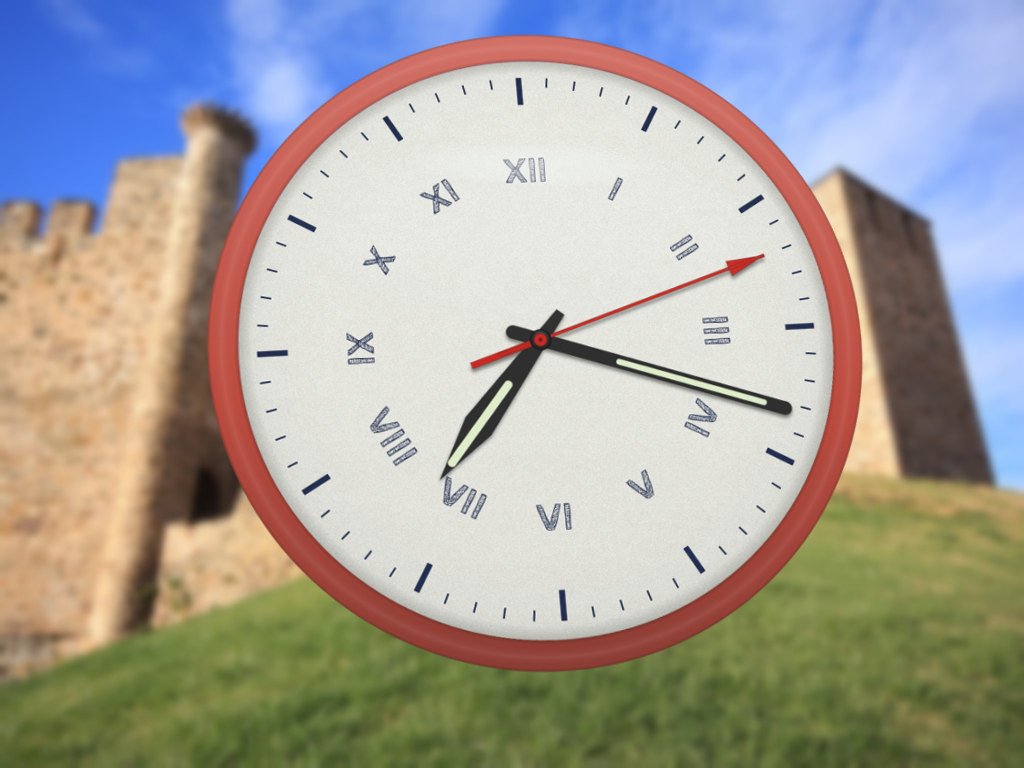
7:18:12
